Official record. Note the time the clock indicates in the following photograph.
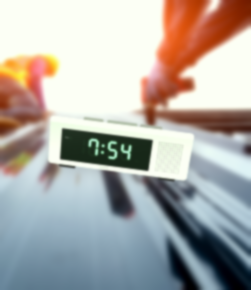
7:54
